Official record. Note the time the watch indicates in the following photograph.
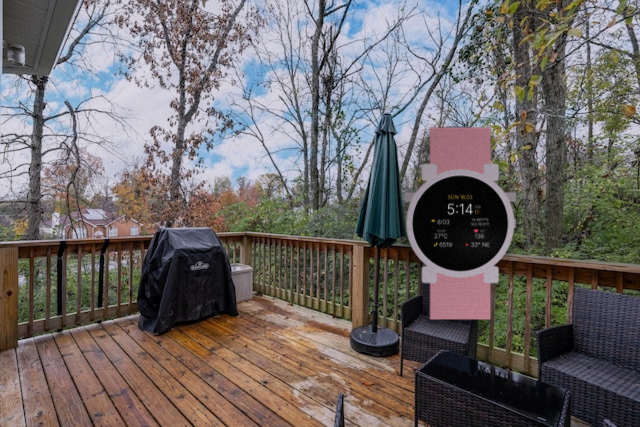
5:14
